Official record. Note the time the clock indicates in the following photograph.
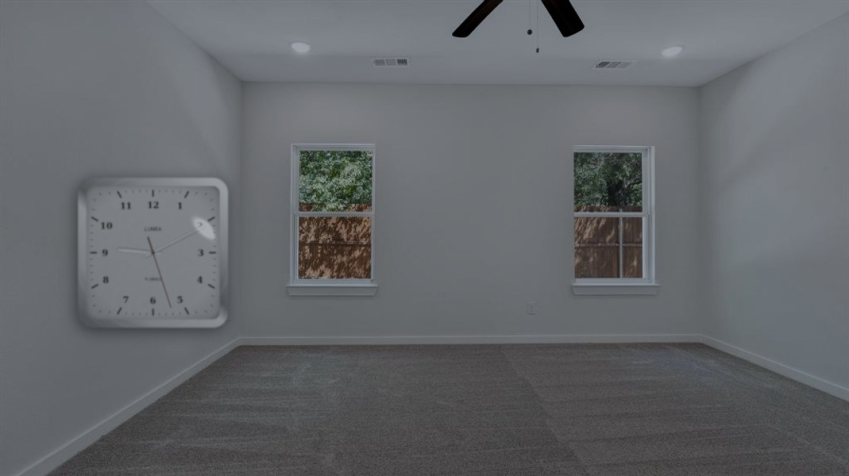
9:10:27
